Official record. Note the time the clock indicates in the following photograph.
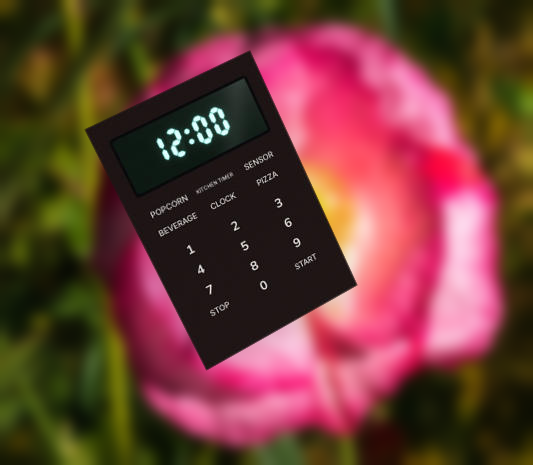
12:00
